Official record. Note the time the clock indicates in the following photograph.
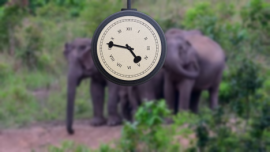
4:47
